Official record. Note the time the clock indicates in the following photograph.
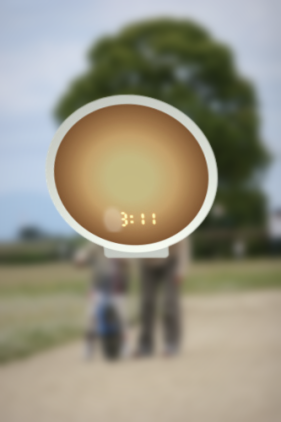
3:11
